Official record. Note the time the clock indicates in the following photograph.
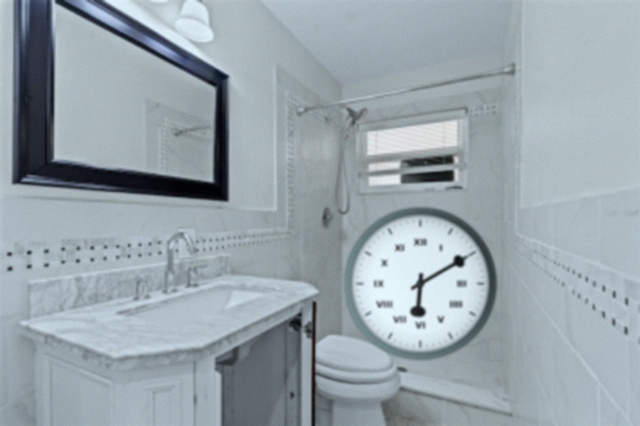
6:10
